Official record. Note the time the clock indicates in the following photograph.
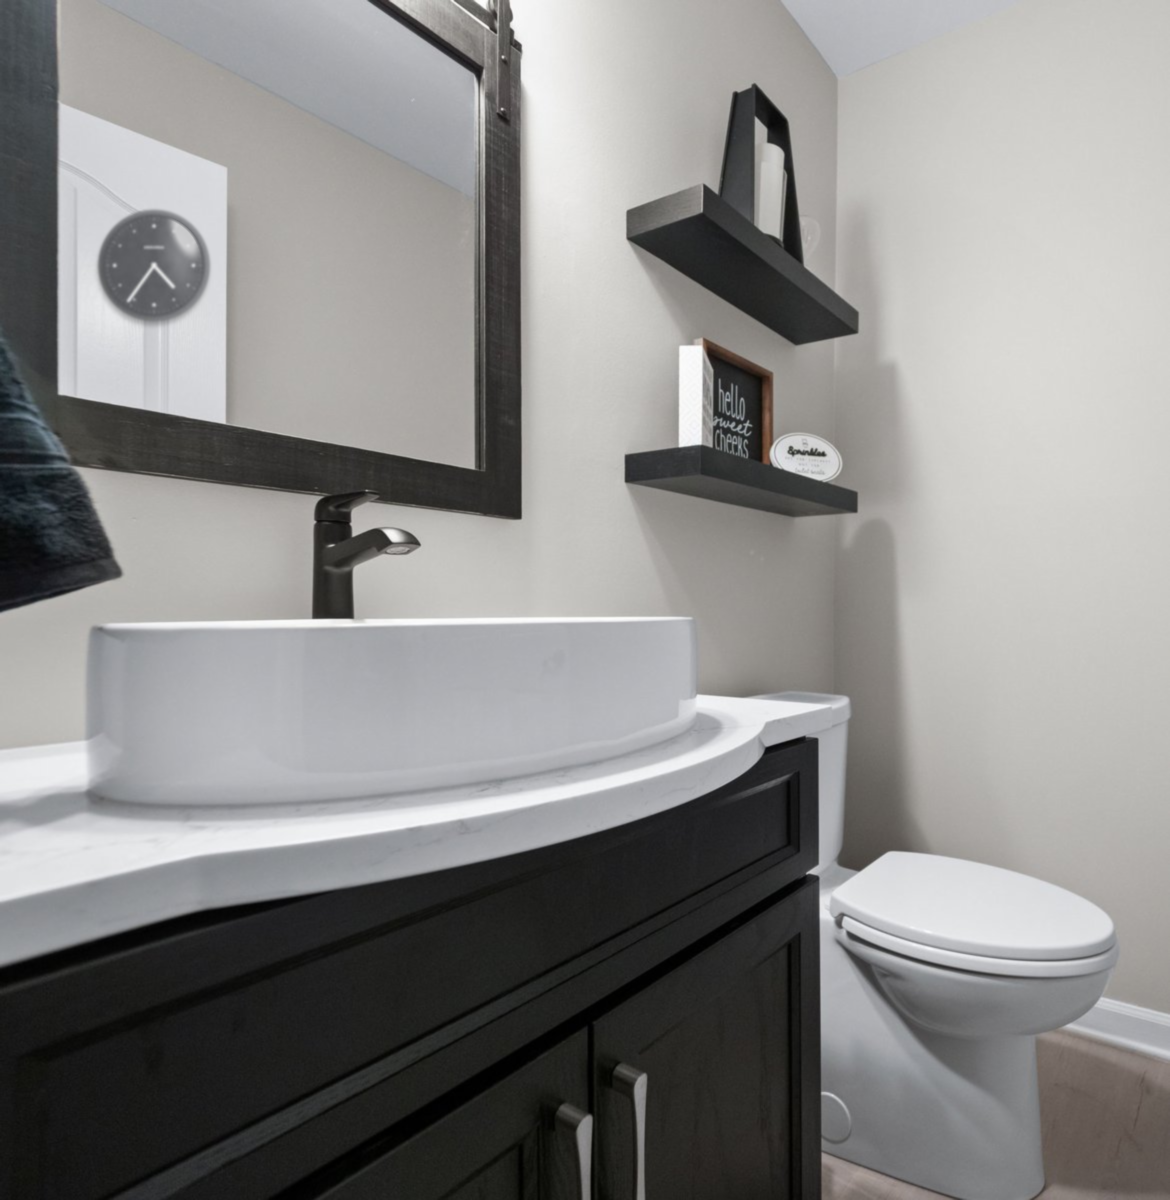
4:36
